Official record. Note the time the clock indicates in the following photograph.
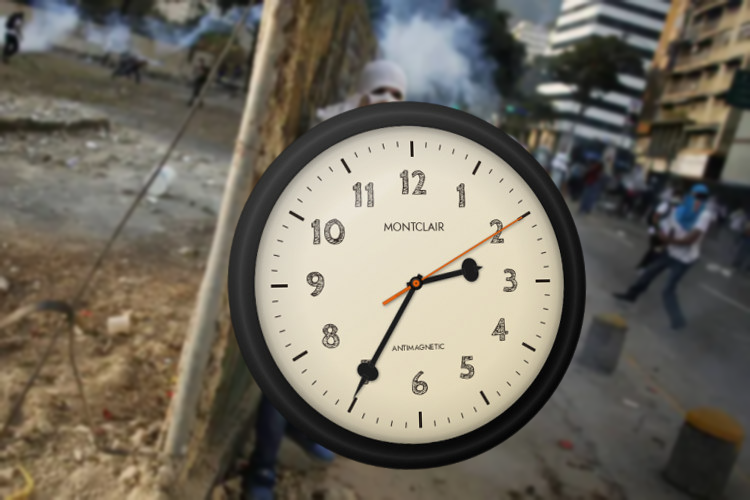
2:35:10
